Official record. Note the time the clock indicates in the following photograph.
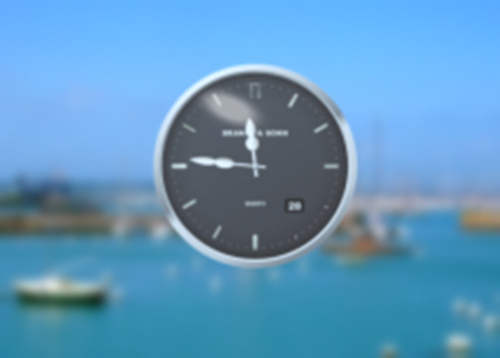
11:46
